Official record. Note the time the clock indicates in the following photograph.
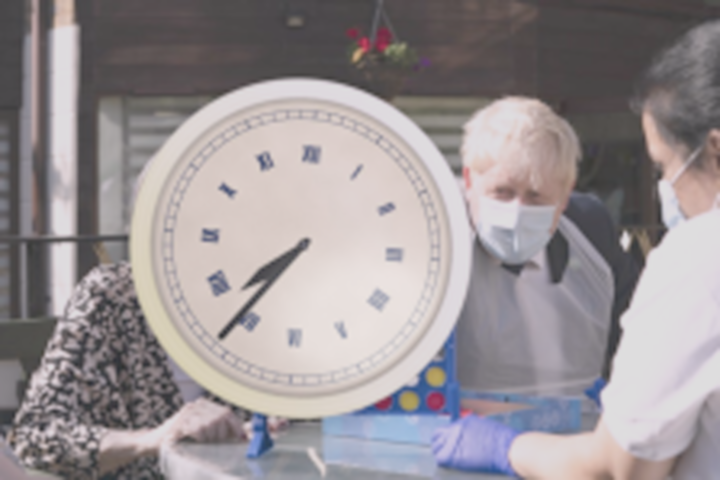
7:36
